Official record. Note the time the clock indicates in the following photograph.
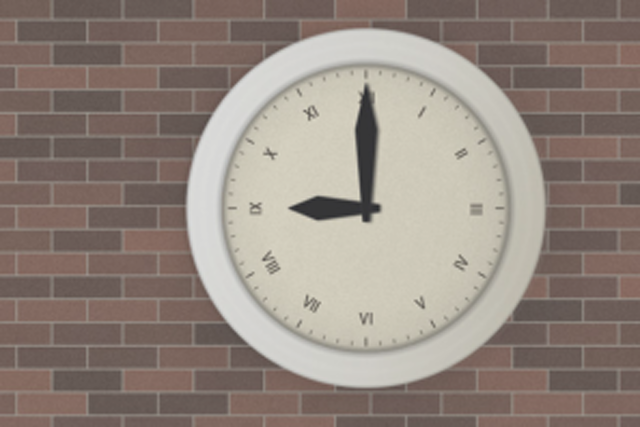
9:00
